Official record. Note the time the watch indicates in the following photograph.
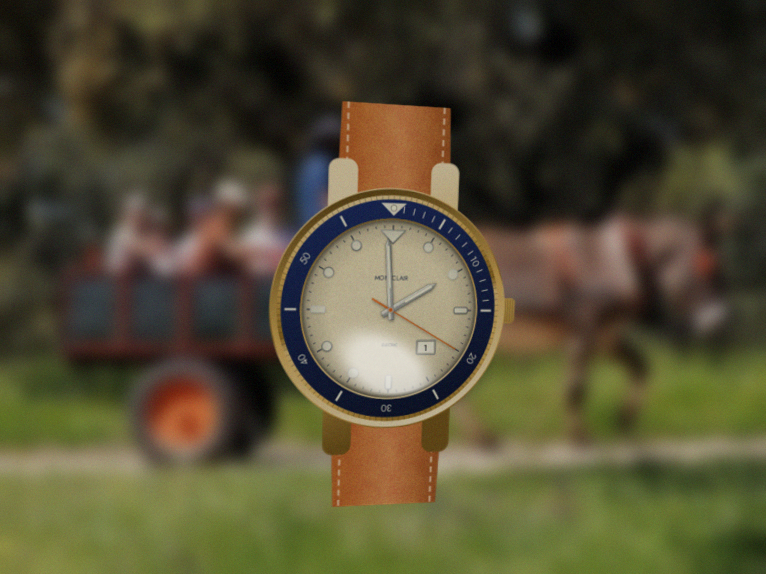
1:59:20
